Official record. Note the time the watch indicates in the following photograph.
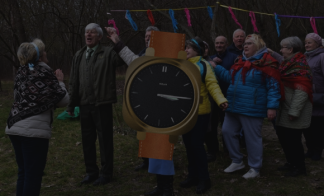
3:15
